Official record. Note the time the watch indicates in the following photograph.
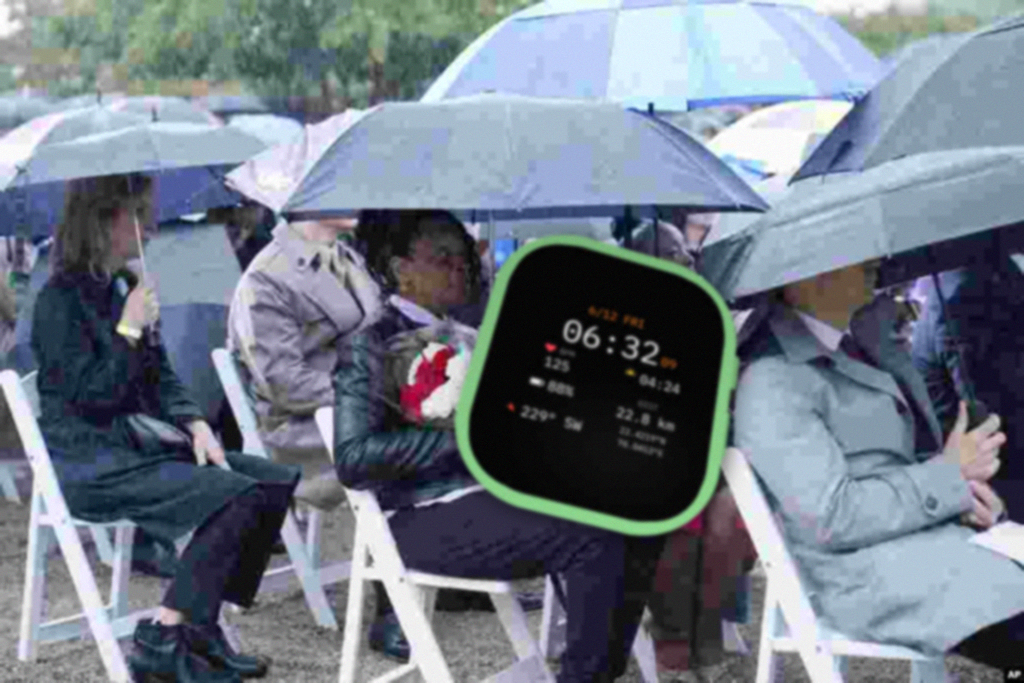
6:32
